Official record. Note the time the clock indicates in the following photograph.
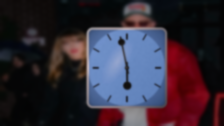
5:58
